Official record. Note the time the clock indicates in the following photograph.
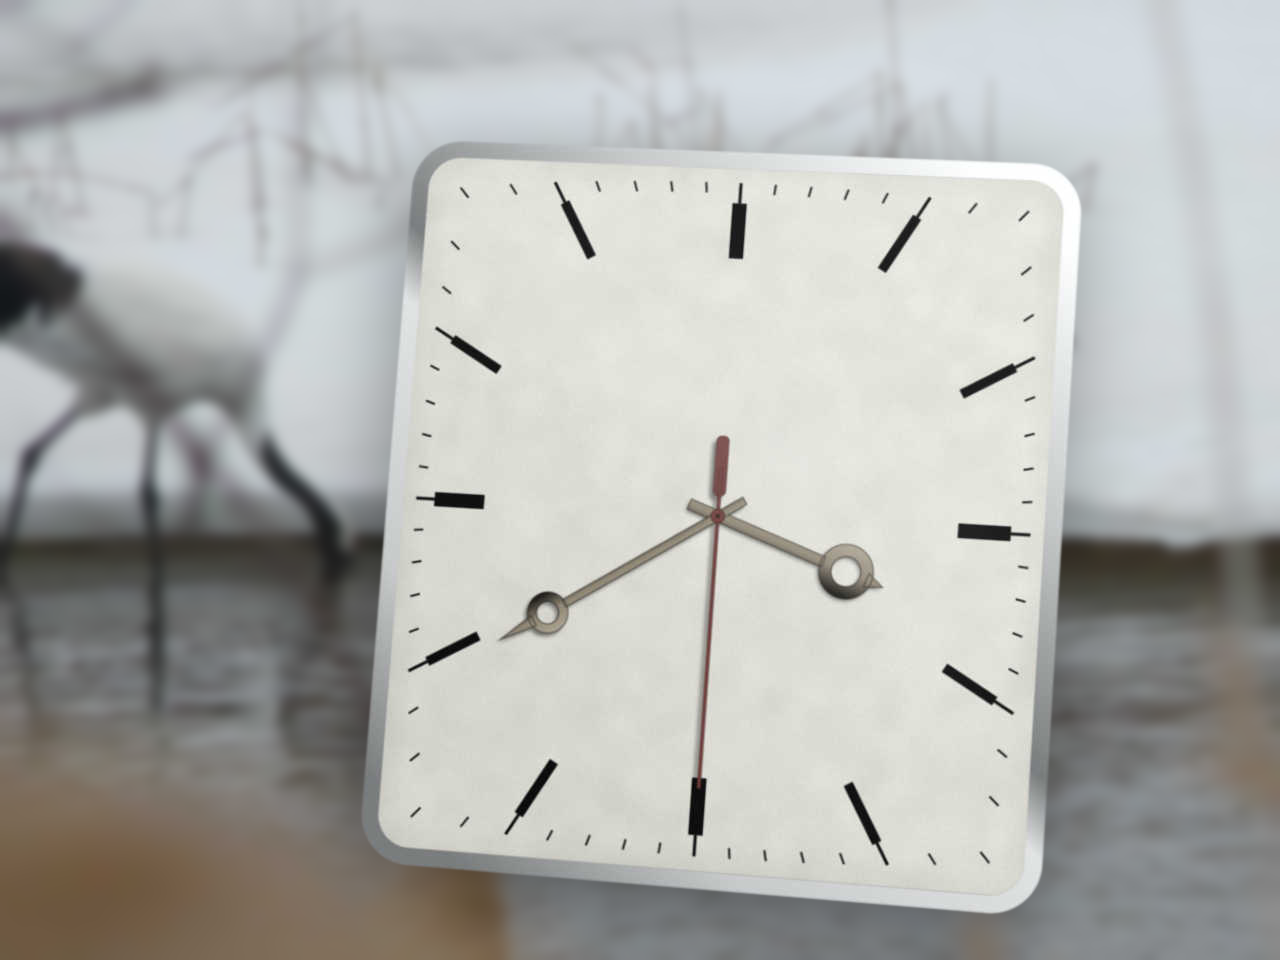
3:39:30
